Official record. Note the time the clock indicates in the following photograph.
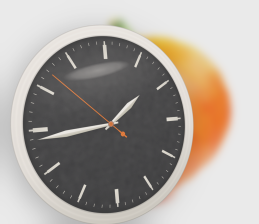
1:43:52
